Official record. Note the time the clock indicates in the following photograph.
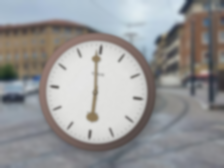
5:59
